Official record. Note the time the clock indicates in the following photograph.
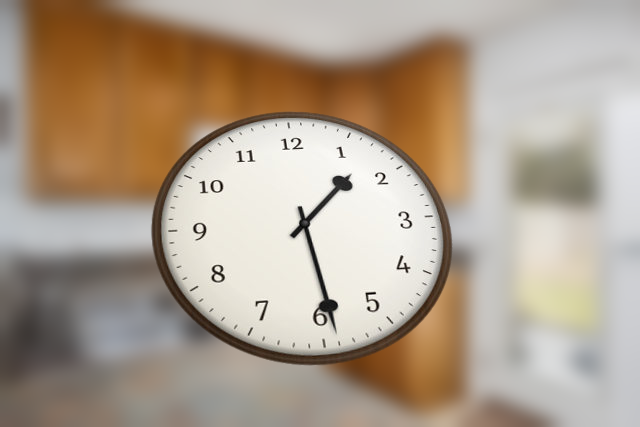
1:29
